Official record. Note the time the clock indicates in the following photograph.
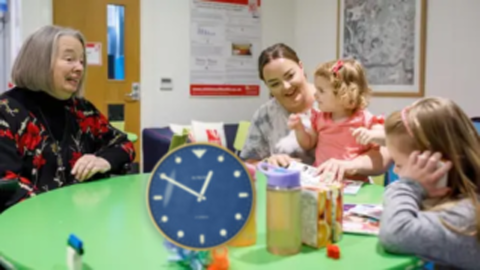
12:50
